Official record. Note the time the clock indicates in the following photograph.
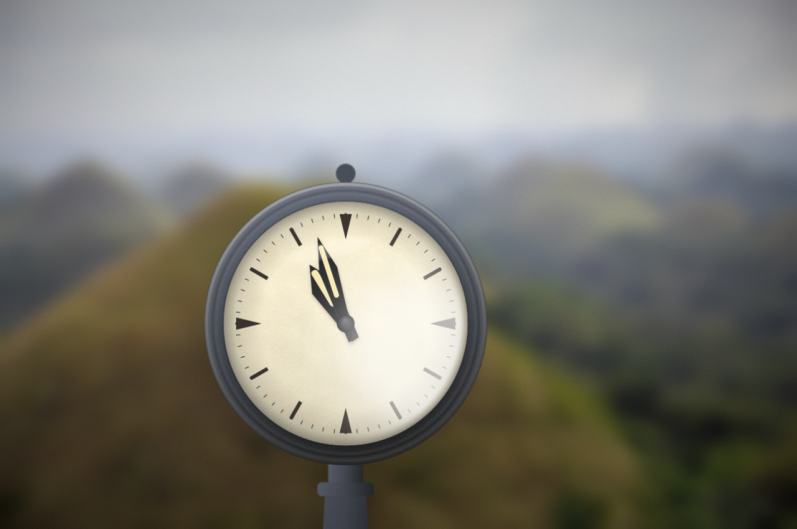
10:57
